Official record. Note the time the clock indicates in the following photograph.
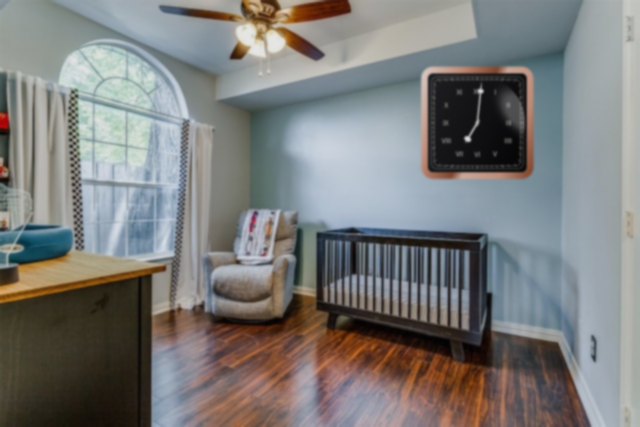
7:01
